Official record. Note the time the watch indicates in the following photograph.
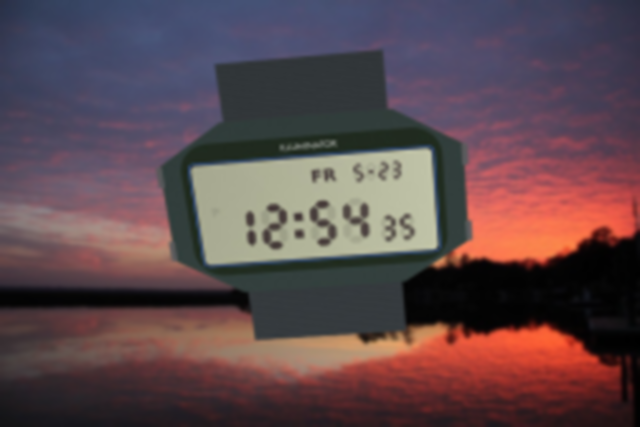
12:54:35
